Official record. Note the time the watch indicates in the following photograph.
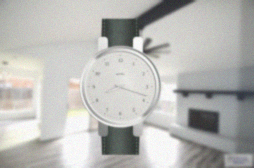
8:18
